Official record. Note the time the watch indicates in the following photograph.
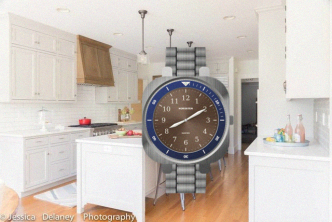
8:10
